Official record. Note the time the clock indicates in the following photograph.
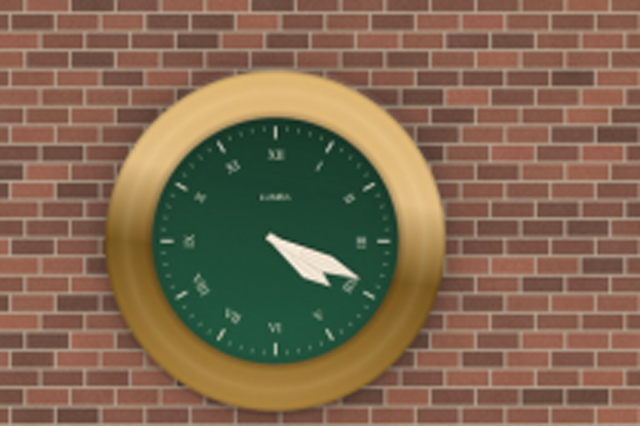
4:19
